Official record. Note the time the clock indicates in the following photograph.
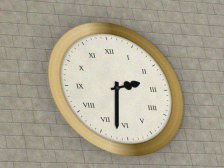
2:32
